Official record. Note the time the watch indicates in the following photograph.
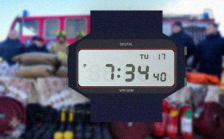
7:34:40
